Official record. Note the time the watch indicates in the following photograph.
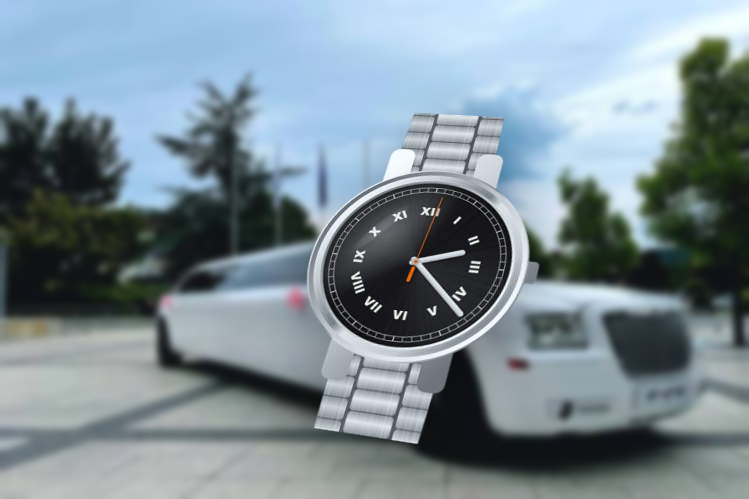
2:22:01
